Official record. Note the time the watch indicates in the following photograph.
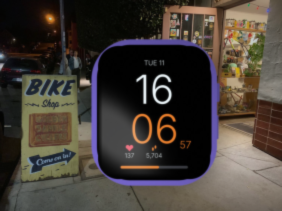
16:06:57
